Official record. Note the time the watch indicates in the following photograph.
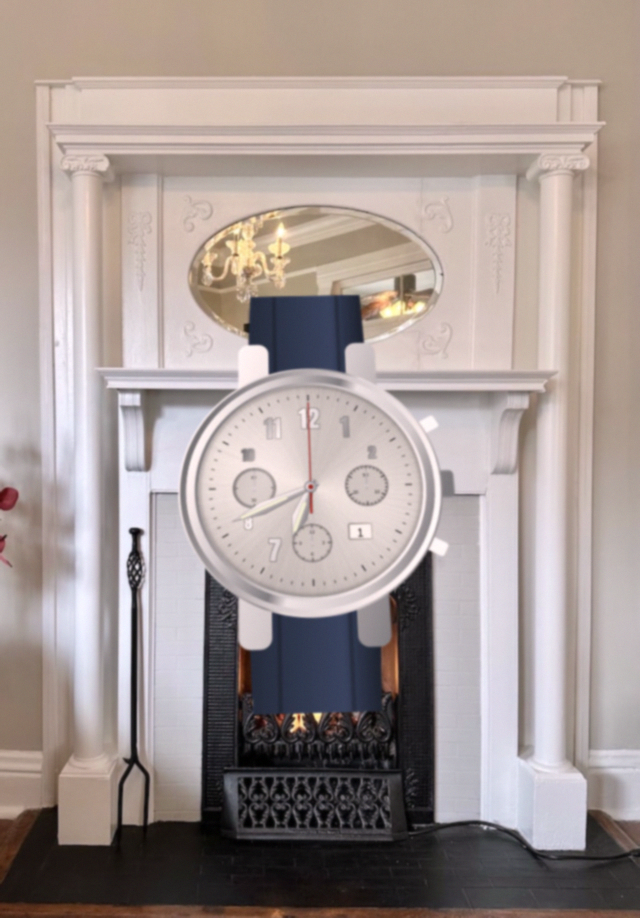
6:41
